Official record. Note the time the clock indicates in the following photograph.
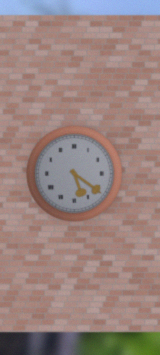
5:21
